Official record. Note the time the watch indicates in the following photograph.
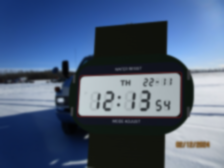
12:13:54
